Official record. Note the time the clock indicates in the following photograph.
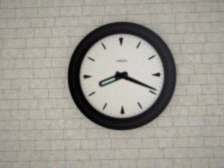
8:19
